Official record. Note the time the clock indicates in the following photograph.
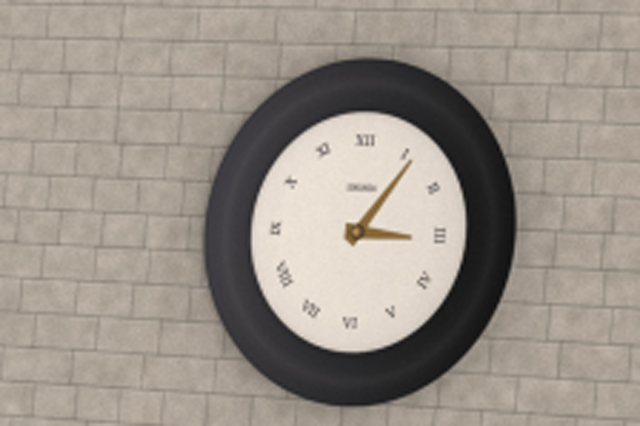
3:06
